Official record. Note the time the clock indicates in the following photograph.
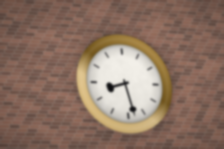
8:28
